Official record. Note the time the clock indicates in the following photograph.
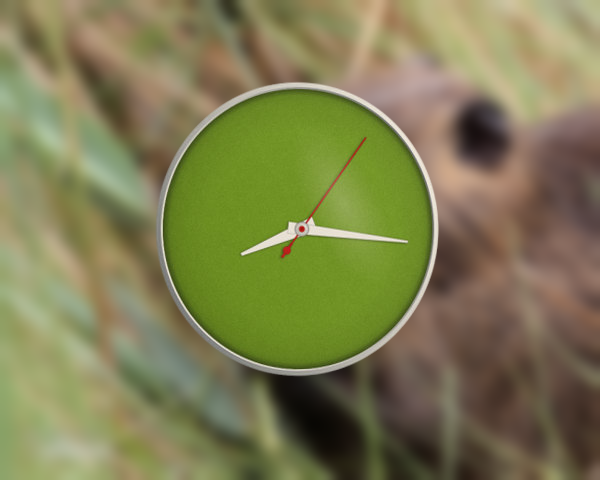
8:16:06
